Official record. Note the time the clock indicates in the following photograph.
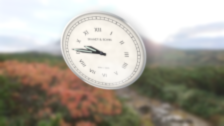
9:46
